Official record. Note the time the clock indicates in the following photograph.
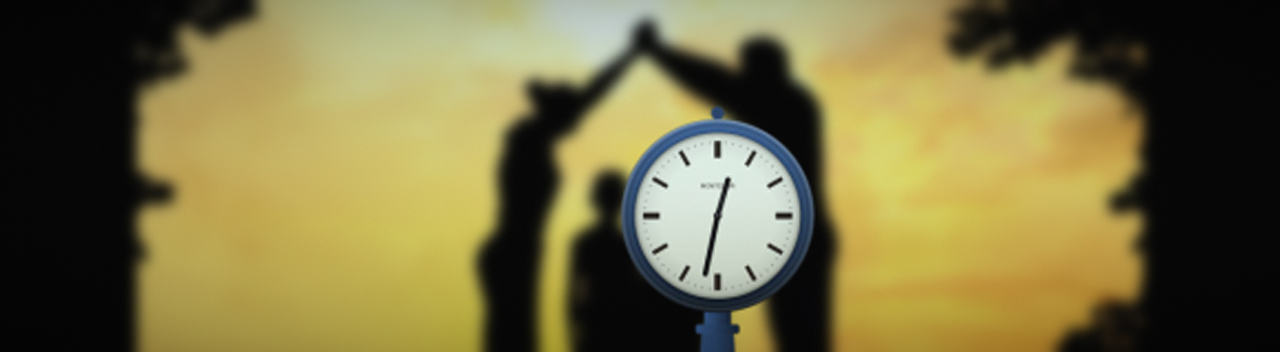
12:32
